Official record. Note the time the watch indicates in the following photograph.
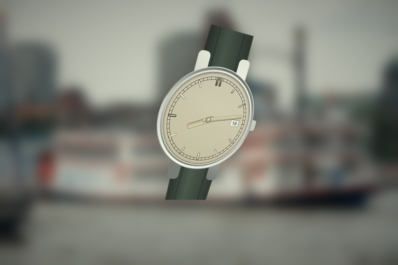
8:13
